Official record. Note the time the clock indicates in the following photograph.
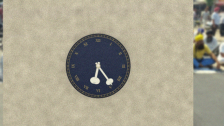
6:24
